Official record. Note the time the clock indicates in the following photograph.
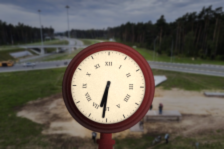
6:31
